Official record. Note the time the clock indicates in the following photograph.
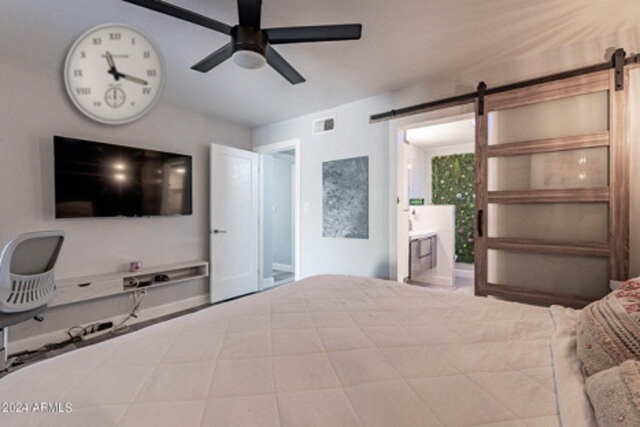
11:18
